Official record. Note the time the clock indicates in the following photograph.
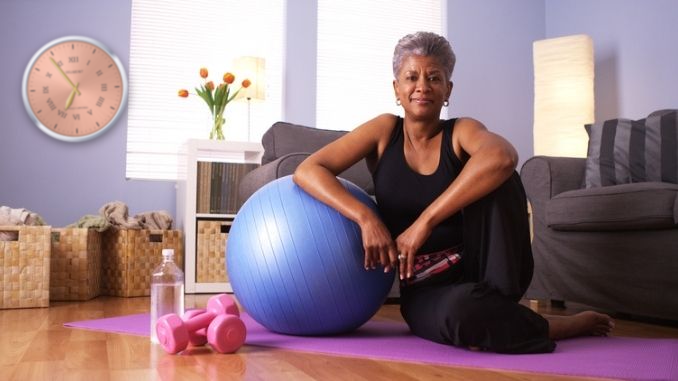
6:54
